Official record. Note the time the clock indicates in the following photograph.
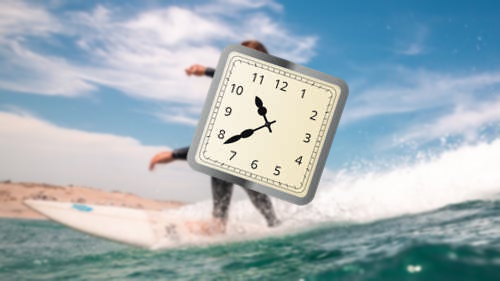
10:38
